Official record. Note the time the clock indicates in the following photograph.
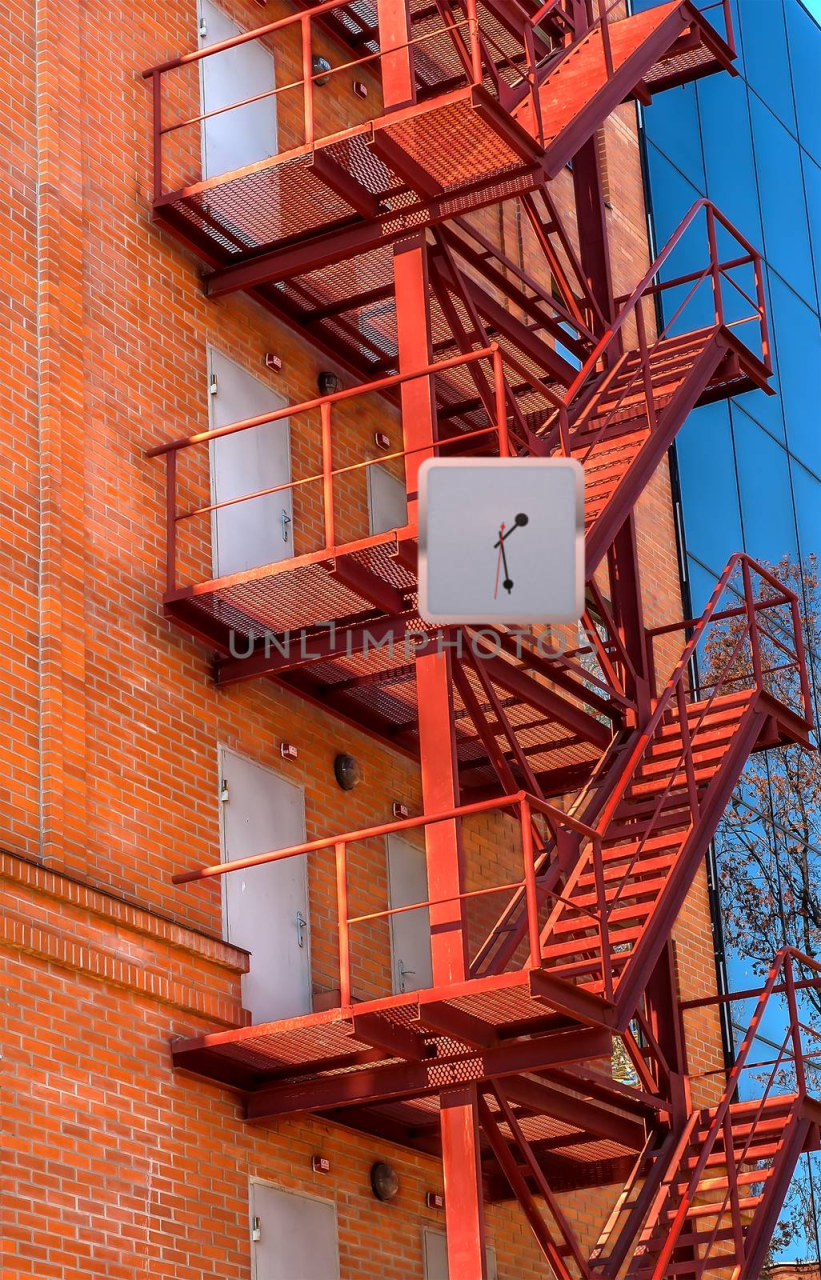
1:28:31
